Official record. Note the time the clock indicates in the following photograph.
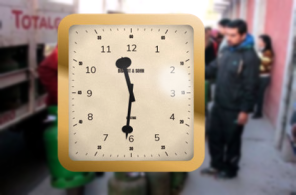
11:31
